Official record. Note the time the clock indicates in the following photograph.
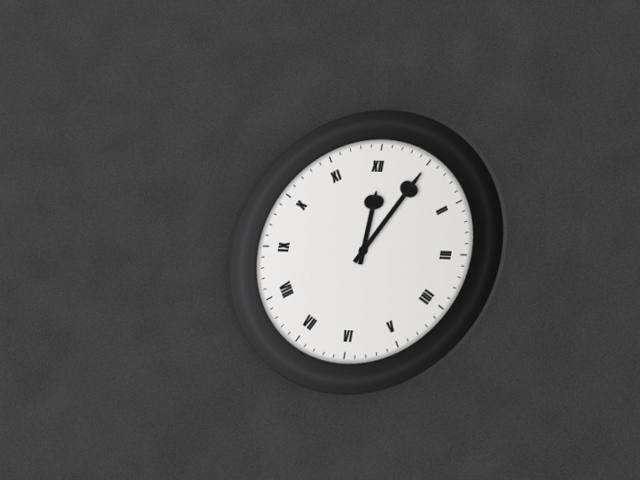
12:05
